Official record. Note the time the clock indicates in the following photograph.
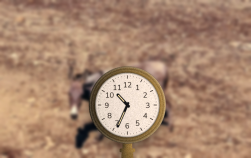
10:34
